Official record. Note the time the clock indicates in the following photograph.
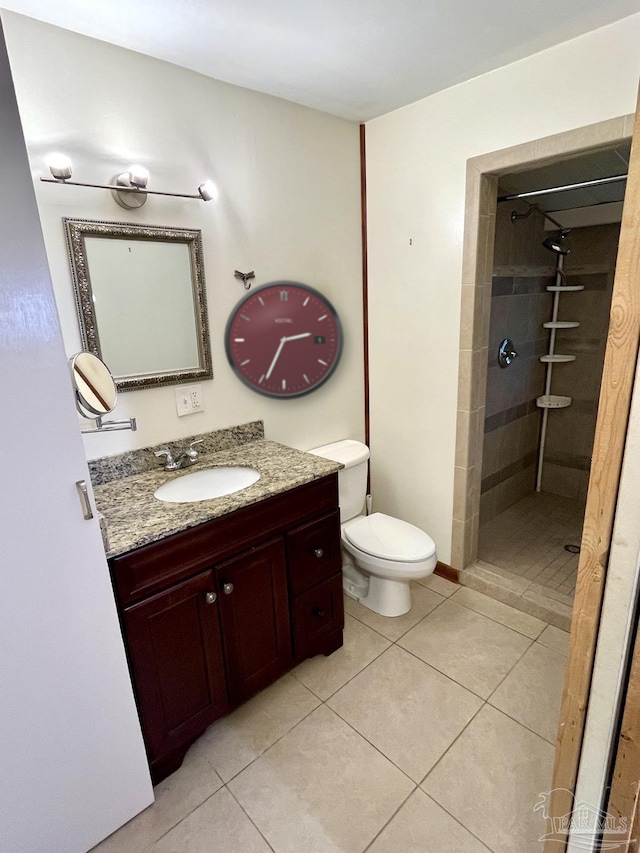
2:34
